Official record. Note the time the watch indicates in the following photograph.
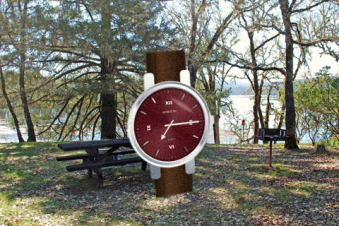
7:15
